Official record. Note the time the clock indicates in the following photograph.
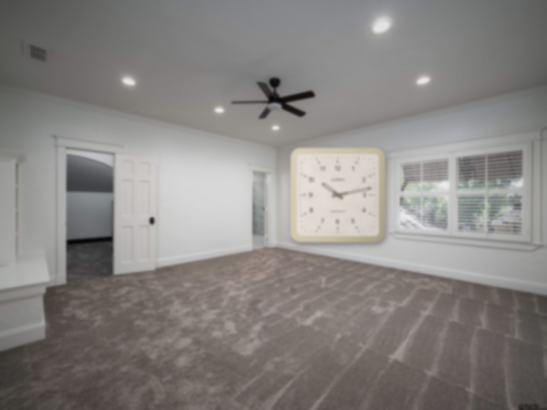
10:13
